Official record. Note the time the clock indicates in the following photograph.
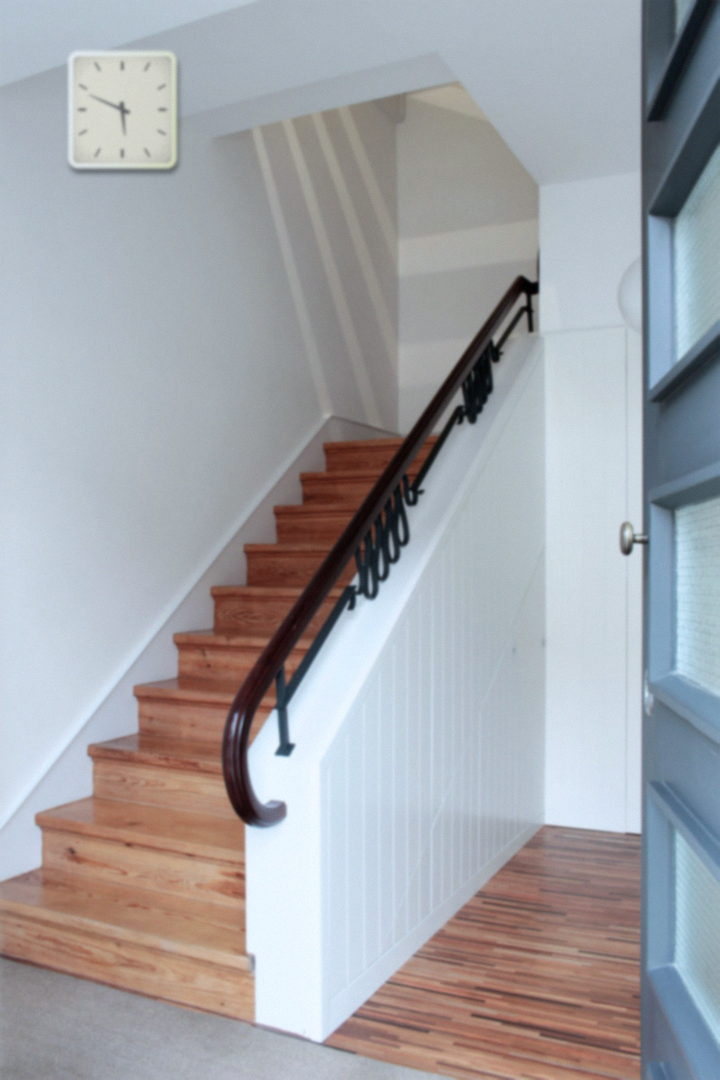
5:49
